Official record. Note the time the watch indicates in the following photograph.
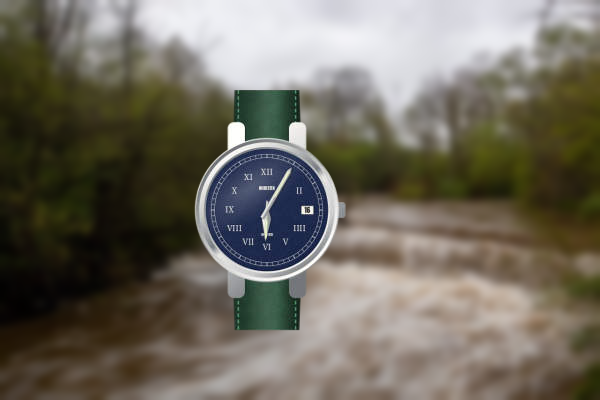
6:05
